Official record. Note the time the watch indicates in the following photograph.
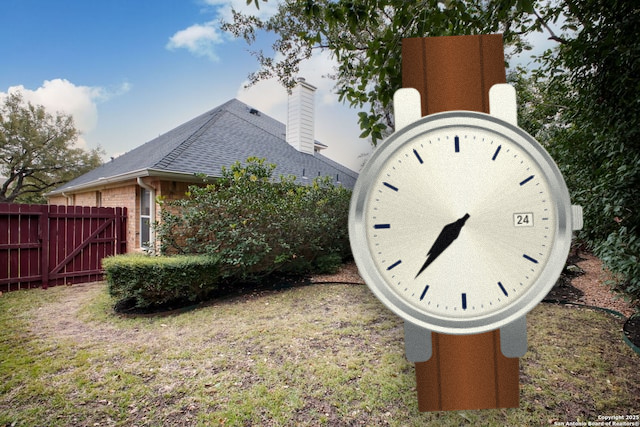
7:37
